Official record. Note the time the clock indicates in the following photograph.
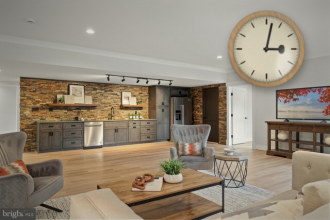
3:02
